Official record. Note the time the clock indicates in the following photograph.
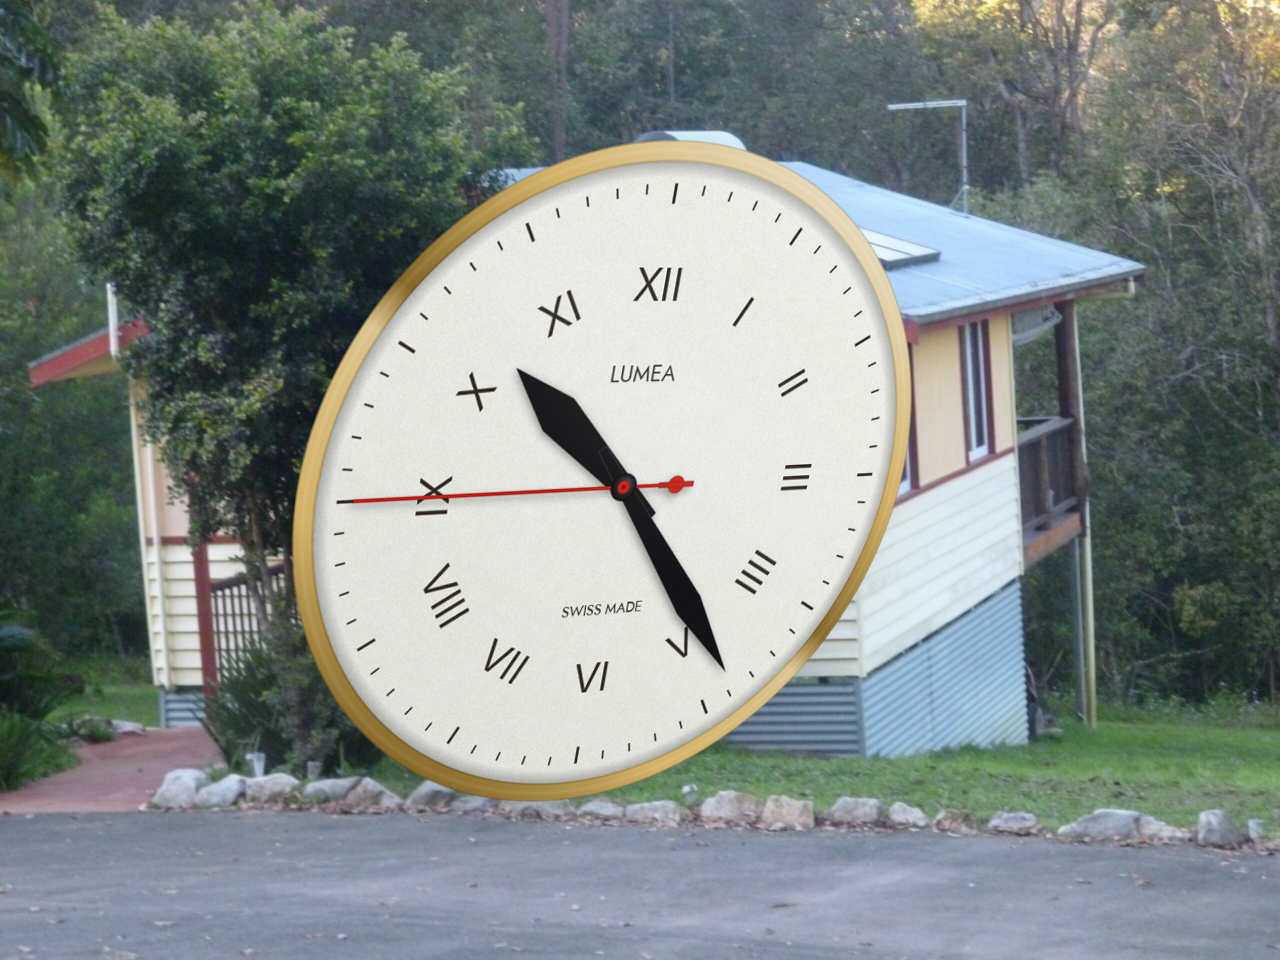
10:23:45
